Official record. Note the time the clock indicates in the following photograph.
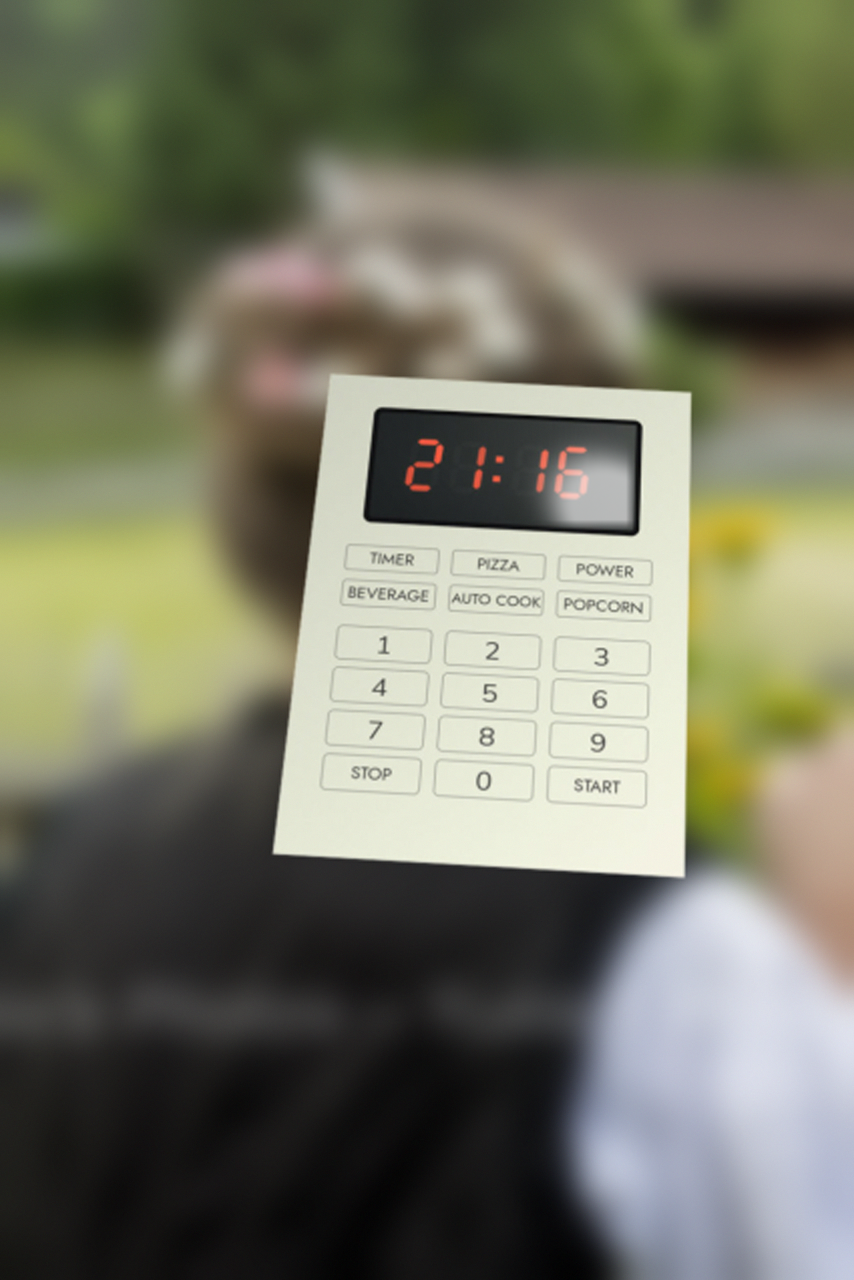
21:16
